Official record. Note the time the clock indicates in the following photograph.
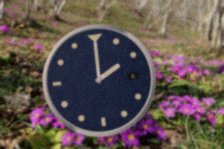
2:00
